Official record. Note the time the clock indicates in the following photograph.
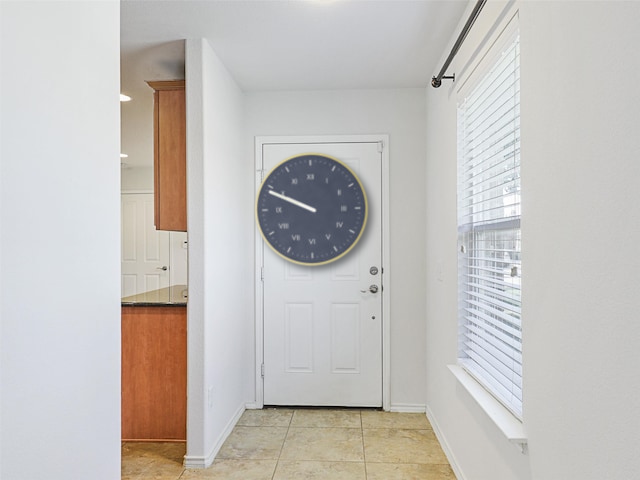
9:49
